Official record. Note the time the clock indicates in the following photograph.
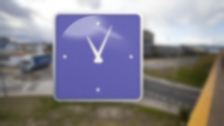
11:04
